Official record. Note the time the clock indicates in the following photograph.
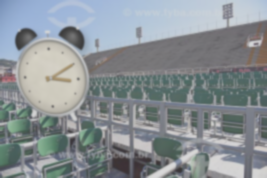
3:10
